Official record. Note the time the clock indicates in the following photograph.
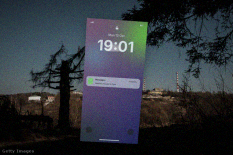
19:01
